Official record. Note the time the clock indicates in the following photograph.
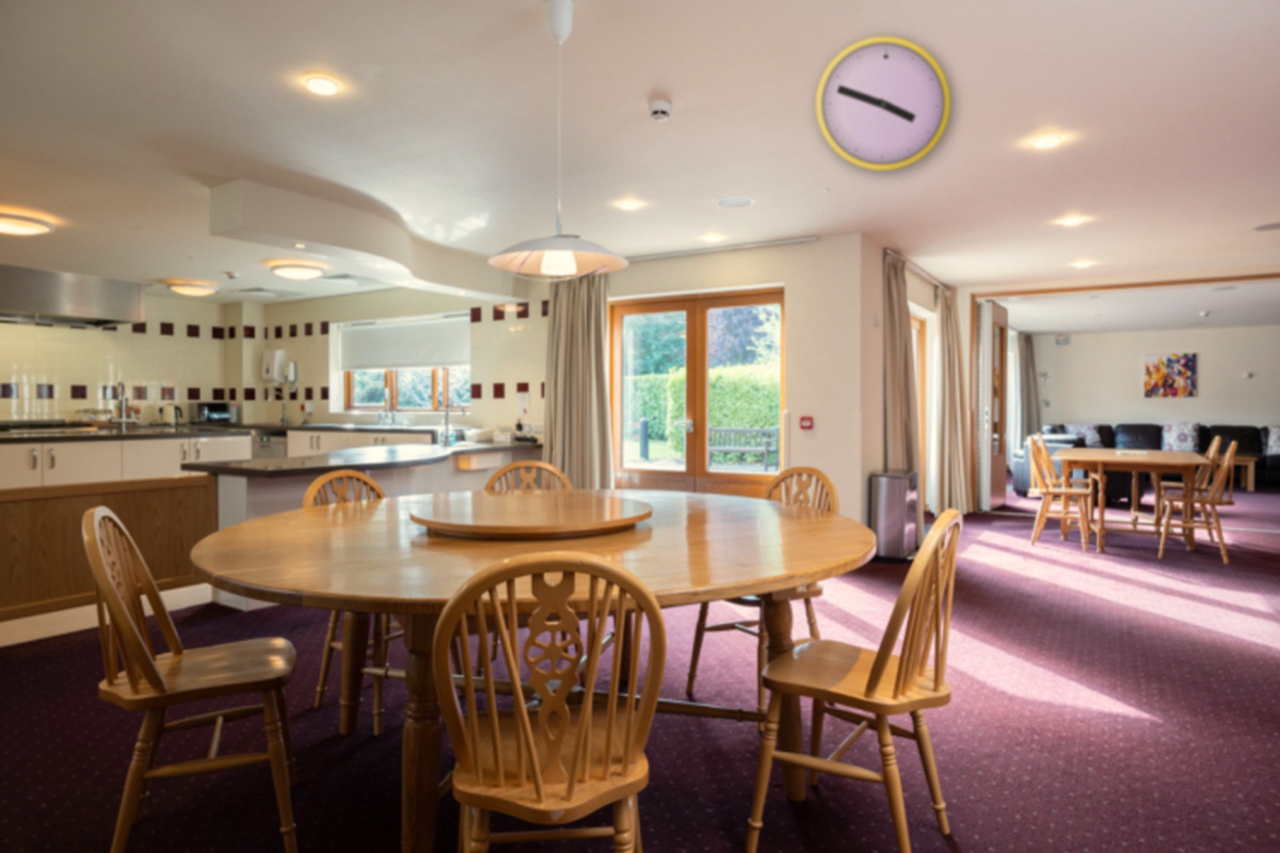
3:48
